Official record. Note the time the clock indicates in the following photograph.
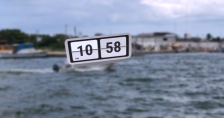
10:58
